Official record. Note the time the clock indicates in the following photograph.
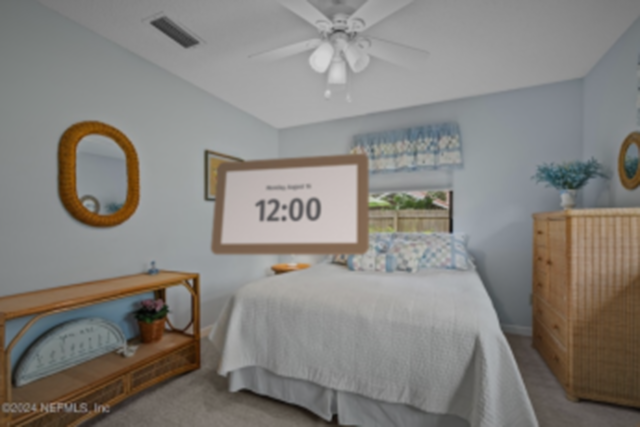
12:00
